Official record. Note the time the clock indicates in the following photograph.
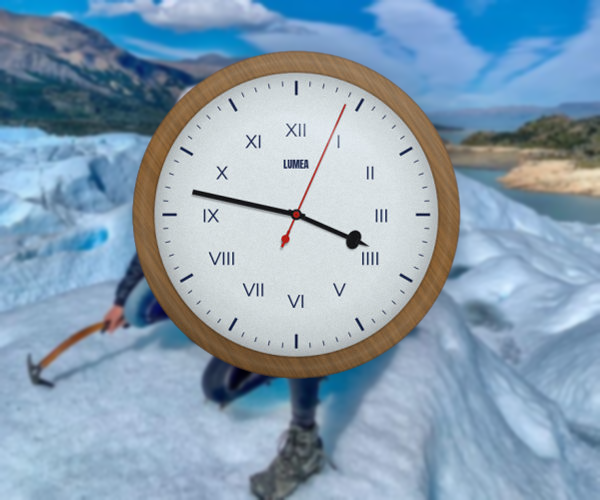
3:47:04
